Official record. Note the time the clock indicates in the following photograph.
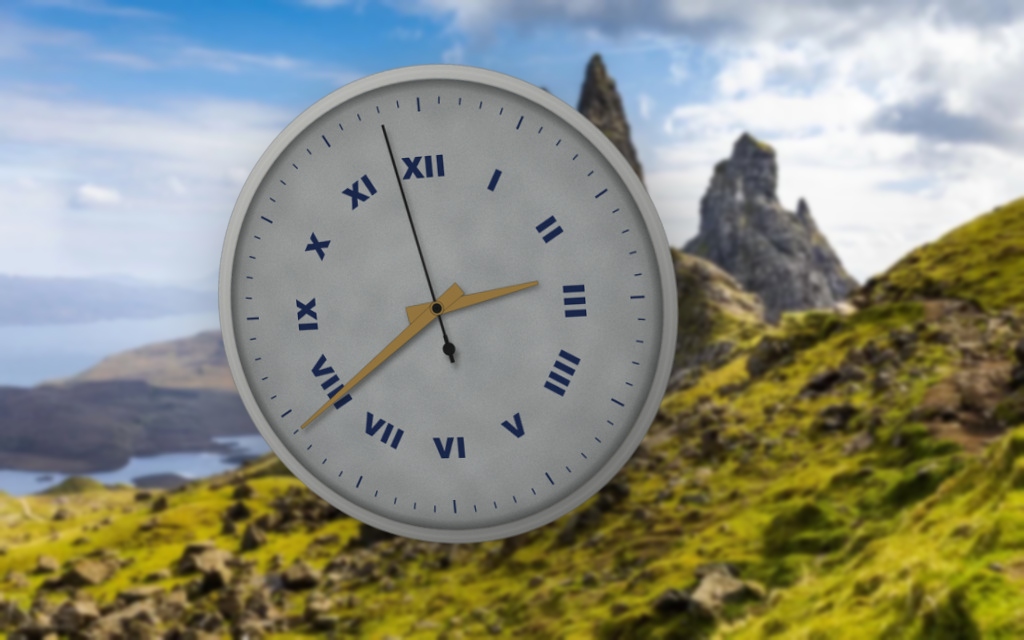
2:38:58
